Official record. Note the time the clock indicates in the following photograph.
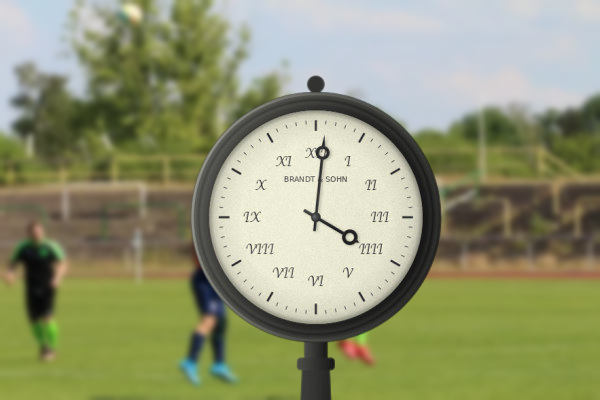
4:01
